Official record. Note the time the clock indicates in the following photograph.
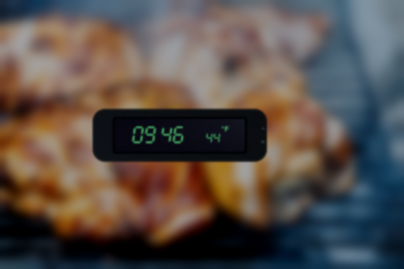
9:46
